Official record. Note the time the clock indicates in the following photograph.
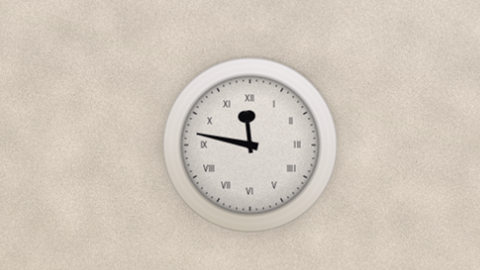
11:47
